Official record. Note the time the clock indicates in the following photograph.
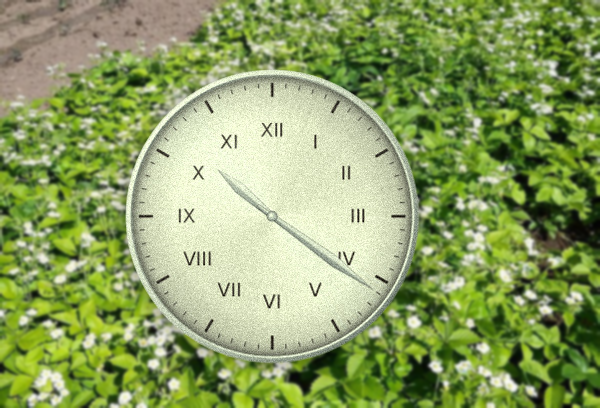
10:21
